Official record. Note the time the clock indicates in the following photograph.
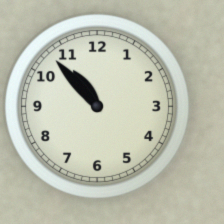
10:53
